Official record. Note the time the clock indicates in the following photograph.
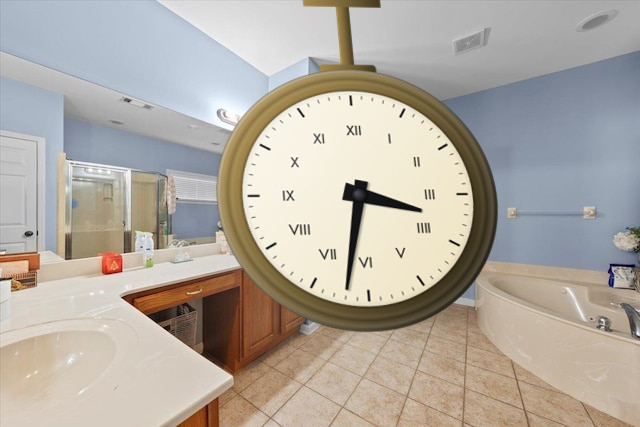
3:32
